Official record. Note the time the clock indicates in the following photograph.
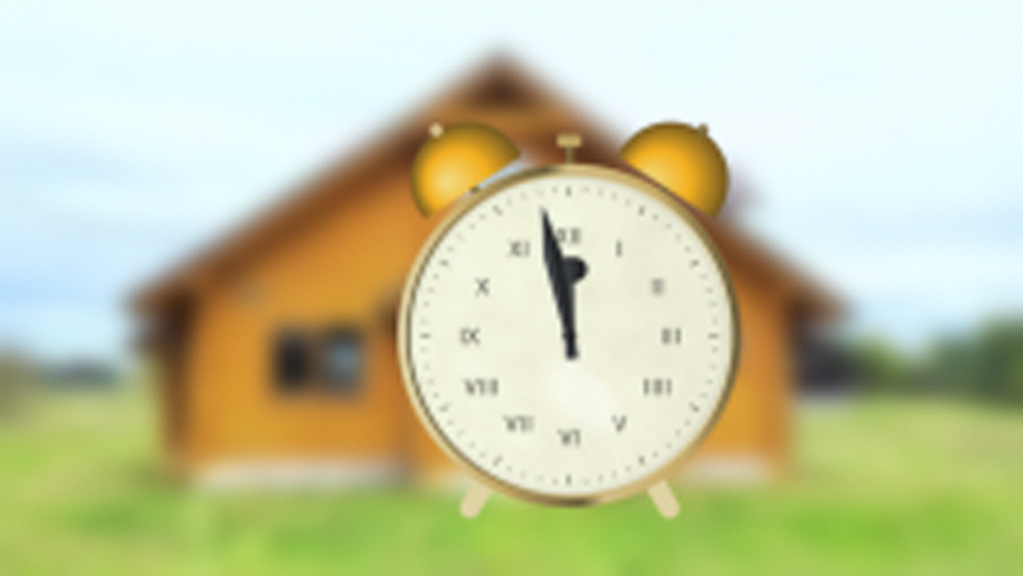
11:58
